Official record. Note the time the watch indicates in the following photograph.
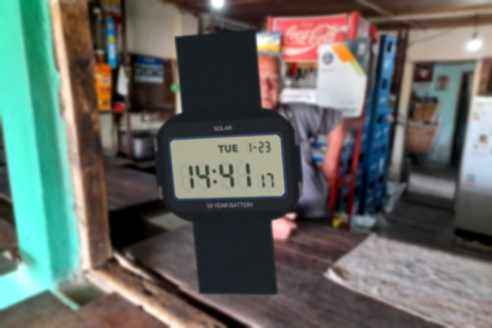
14:41:17
